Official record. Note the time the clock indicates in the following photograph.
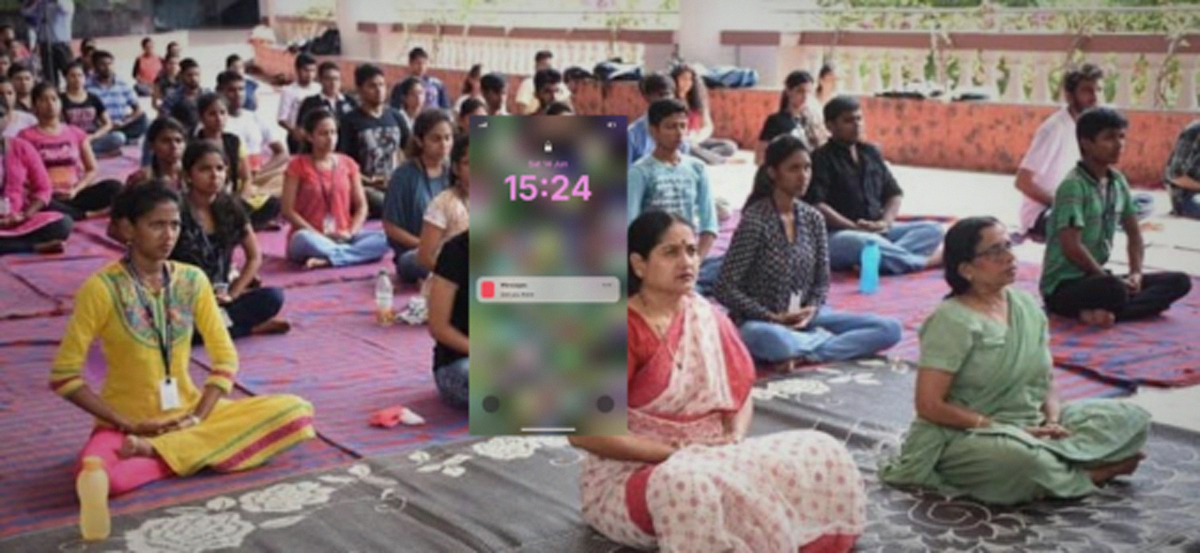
15:24
